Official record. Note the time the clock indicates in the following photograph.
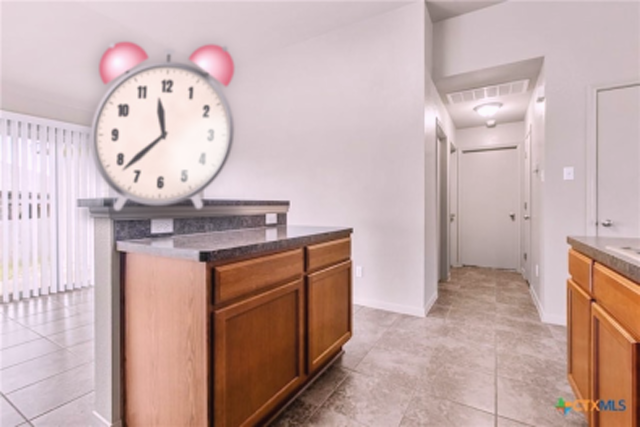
11:38
